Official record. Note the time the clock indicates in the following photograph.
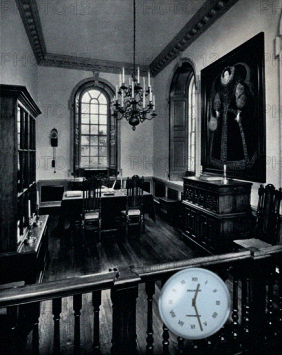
12:27
